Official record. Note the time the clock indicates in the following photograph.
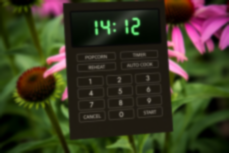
14:12
